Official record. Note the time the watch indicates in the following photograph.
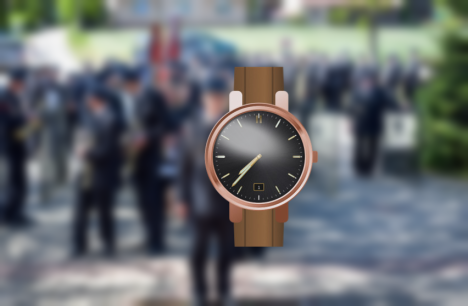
7:37
